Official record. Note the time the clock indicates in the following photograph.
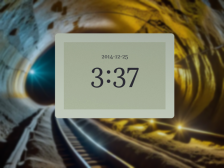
3:37
